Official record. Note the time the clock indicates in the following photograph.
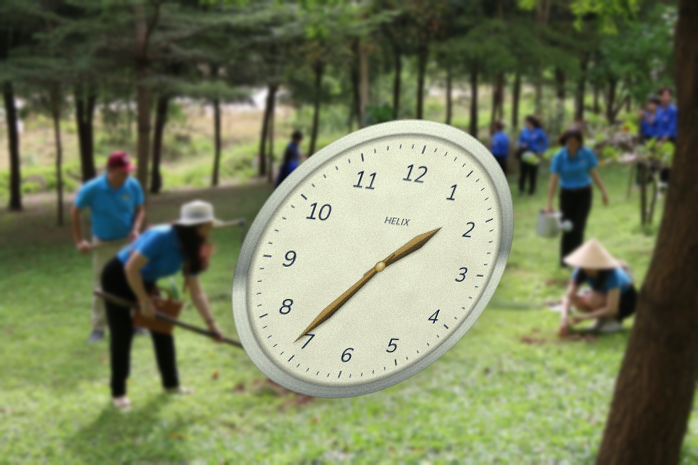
1:36
